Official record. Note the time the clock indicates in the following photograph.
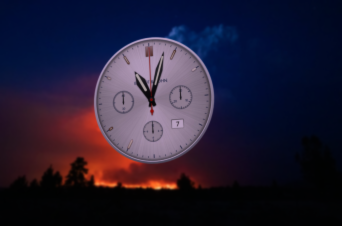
11:03
